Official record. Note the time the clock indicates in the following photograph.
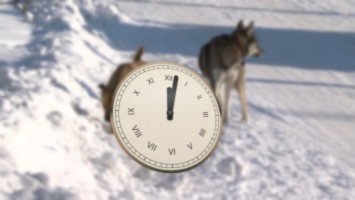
12:02
